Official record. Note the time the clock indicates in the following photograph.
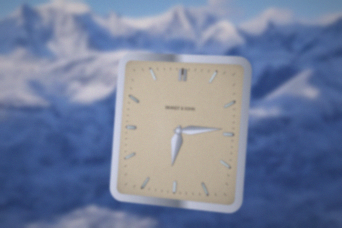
6:14
